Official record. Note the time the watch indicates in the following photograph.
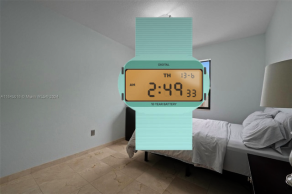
2:49:33
